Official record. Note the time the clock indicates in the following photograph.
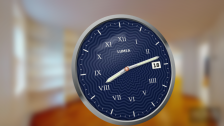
8:13
